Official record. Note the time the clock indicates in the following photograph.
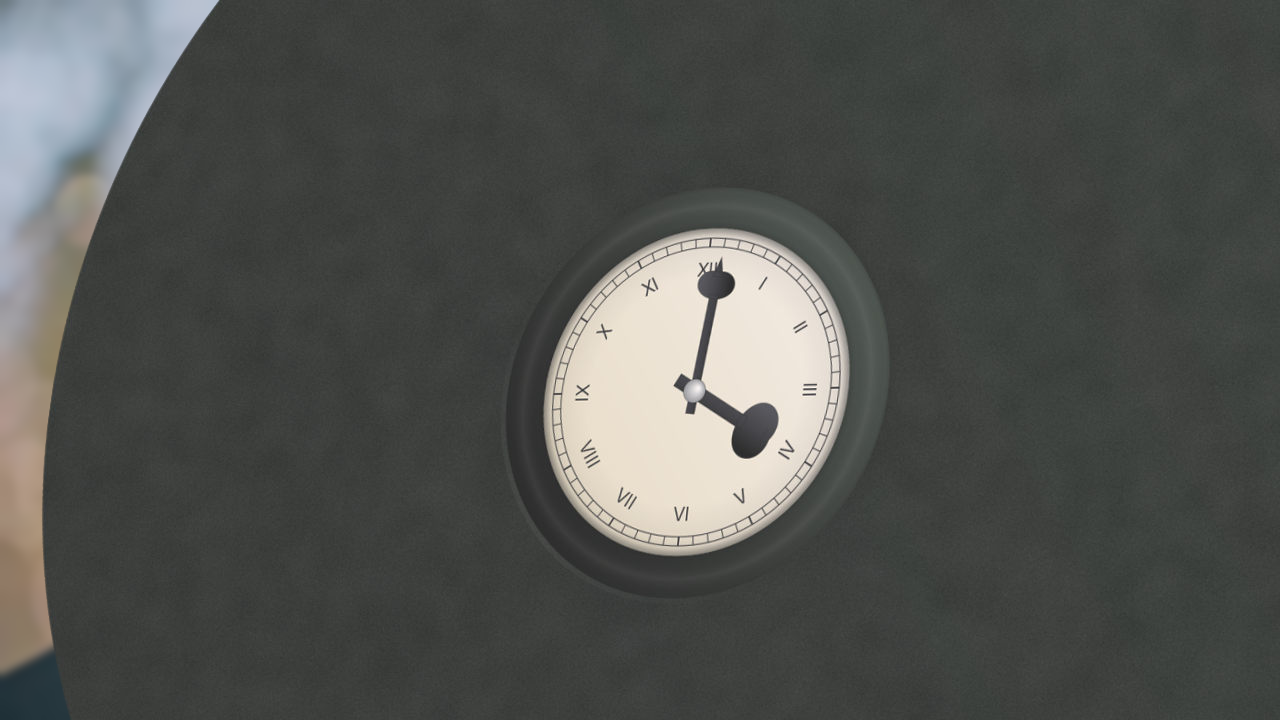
4:01
